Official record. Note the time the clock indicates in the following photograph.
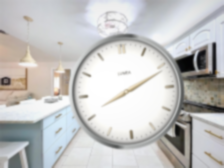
8:11
